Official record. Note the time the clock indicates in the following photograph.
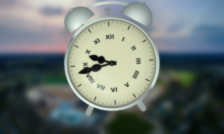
9:43
